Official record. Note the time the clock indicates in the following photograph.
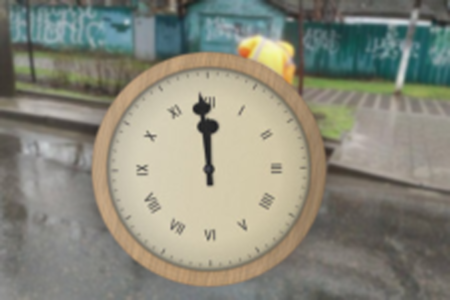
11:59
